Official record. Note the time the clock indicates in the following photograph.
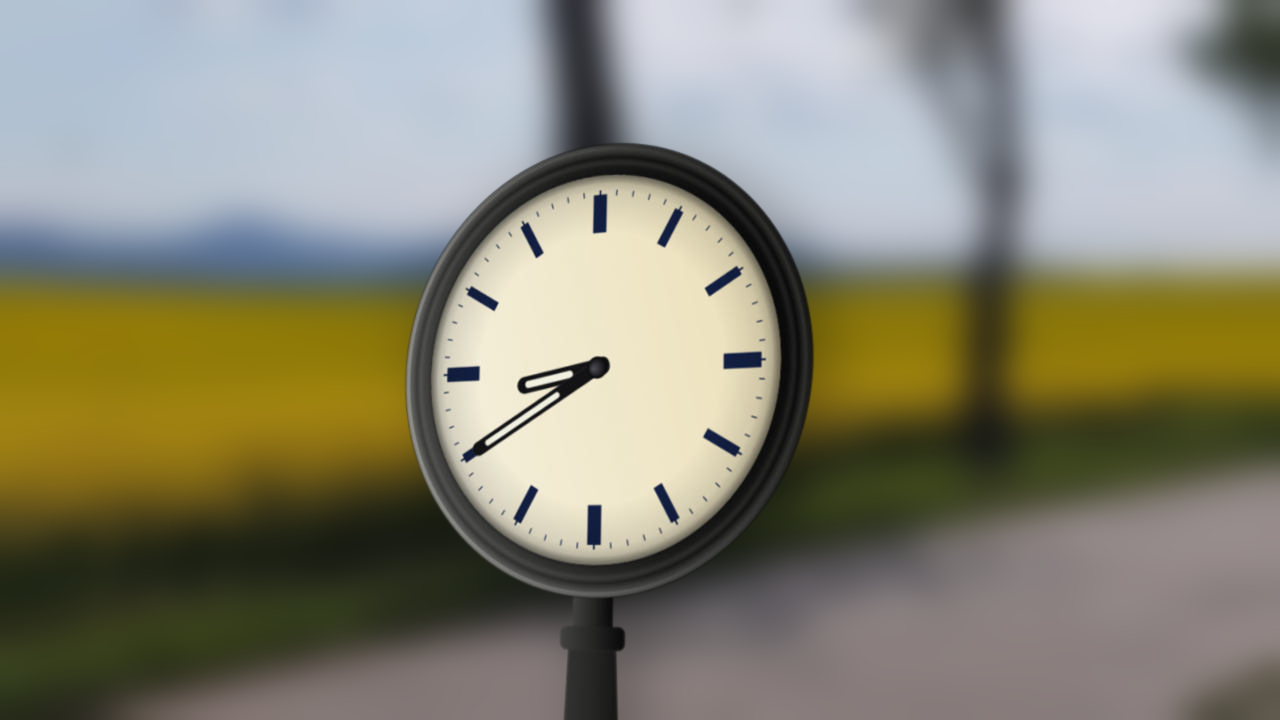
8:40
